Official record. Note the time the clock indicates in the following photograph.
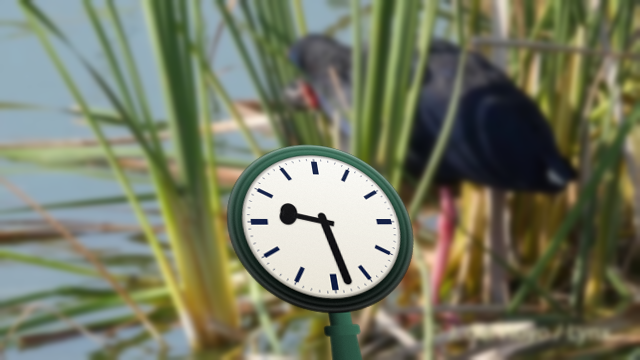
9:28
